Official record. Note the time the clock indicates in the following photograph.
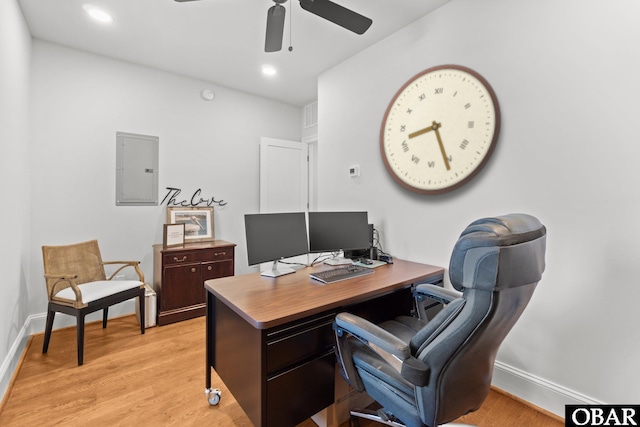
8:26
